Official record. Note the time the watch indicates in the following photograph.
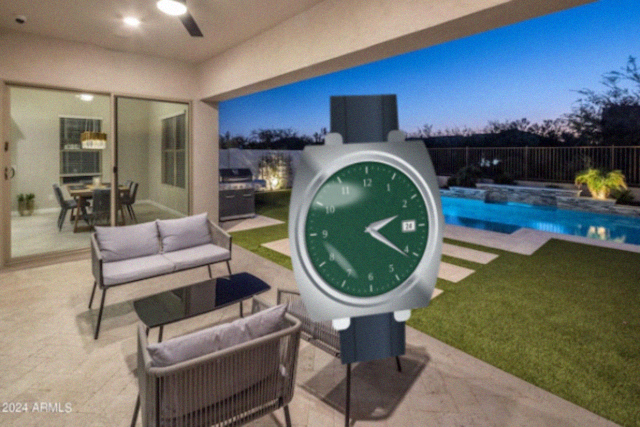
2:21
